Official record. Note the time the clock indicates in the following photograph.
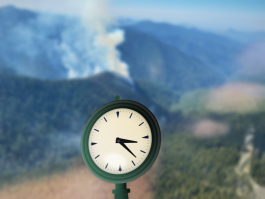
3:23
